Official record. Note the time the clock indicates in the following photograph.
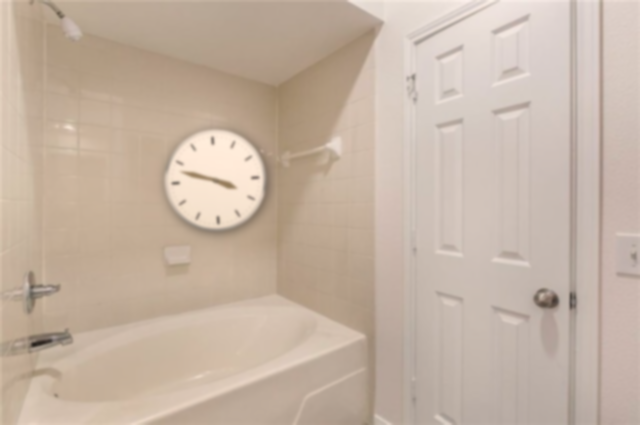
3:48
